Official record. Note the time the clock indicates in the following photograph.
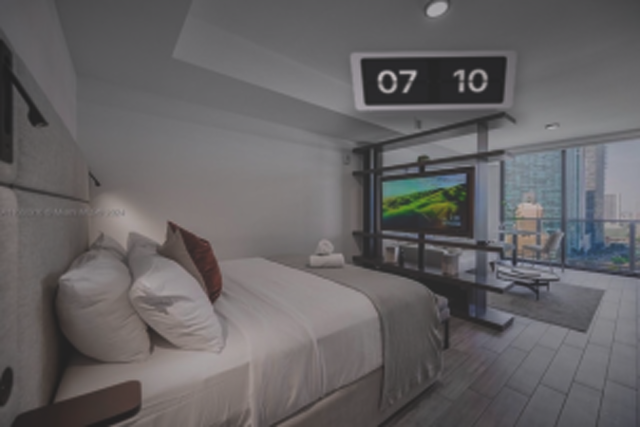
7:10
